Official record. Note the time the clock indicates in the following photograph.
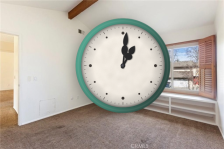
1:01
